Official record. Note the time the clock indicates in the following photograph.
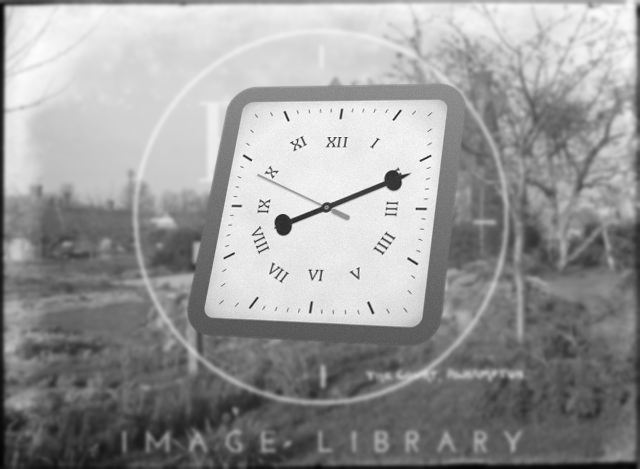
8:10:49
